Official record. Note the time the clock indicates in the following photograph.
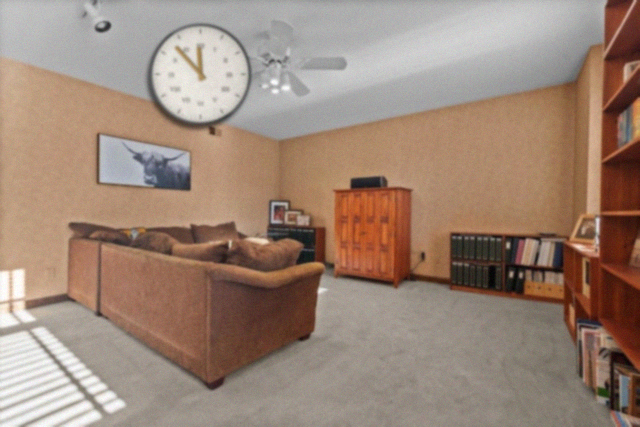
11:53
